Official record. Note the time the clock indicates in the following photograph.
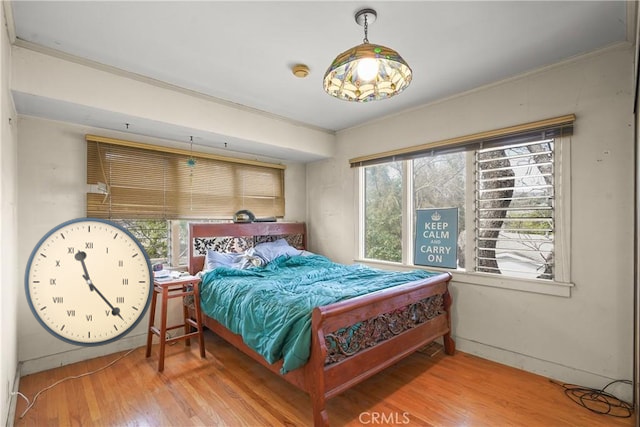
11:23
